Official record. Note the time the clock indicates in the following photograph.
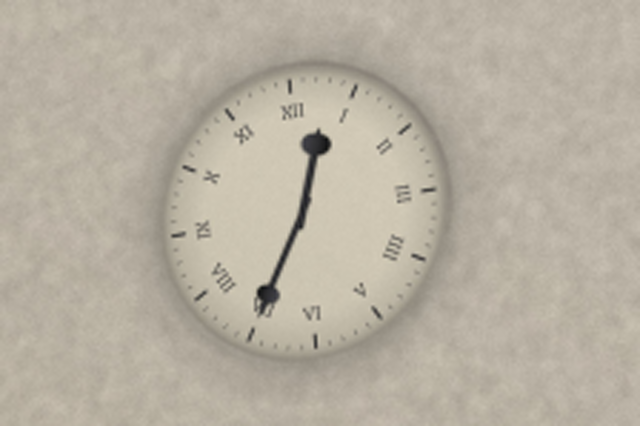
12:35
